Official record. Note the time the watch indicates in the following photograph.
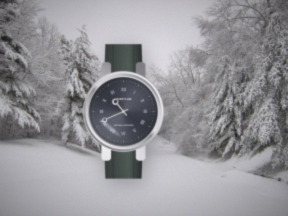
10:41
